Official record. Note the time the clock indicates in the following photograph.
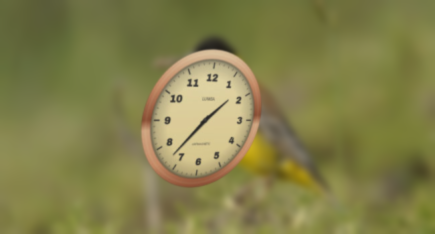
1:37
